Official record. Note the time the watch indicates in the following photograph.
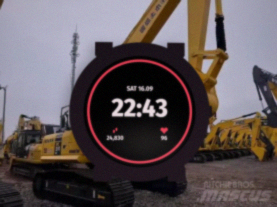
22:43
